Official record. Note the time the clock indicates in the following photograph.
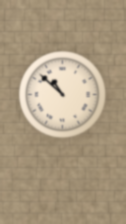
10:52
